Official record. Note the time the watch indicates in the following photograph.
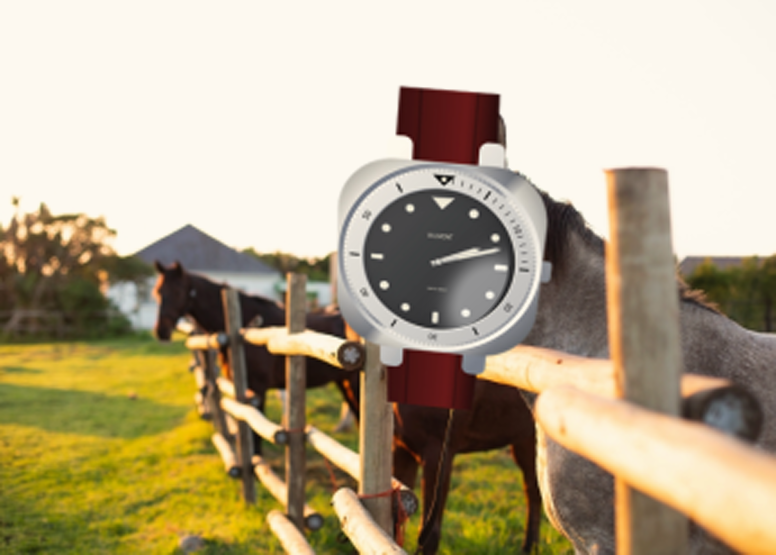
2:12
